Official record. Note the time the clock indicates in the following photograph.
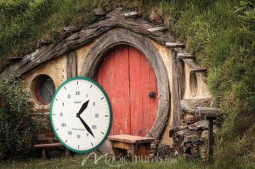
1:23
